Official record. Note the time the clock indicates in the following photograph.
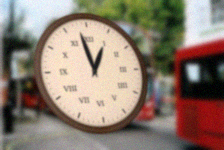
12:58
